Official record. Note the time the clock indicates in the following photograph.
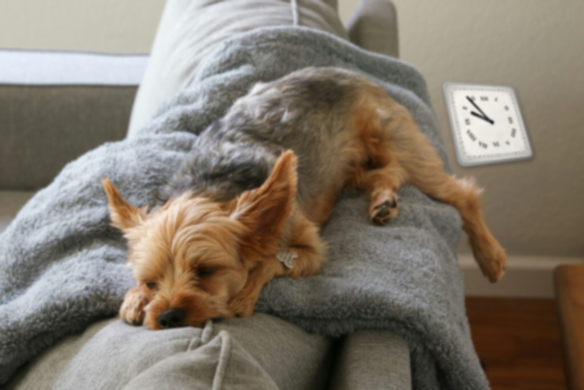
9:54
